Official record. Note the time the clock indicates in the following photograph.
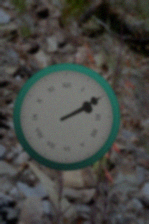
2:10
